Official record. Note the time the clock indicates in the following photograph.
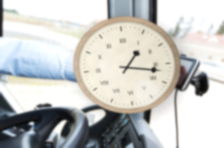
1:17
